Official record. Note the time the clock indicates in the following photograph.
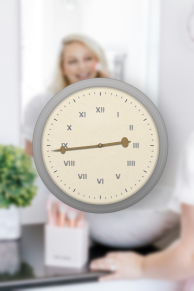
2:44
